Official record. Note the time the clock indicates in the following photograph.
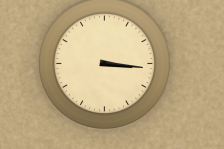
3:16
